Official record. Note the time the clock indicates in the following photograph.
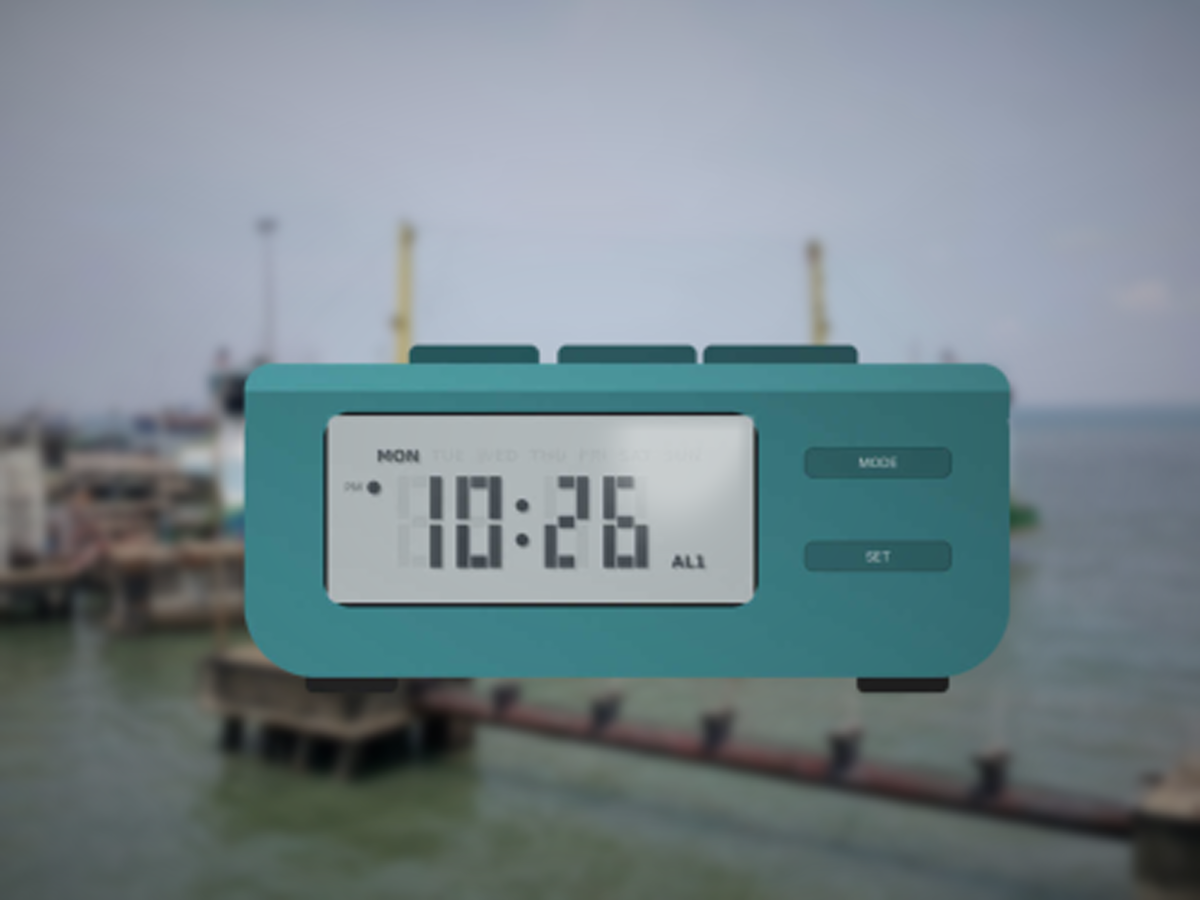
10:26
